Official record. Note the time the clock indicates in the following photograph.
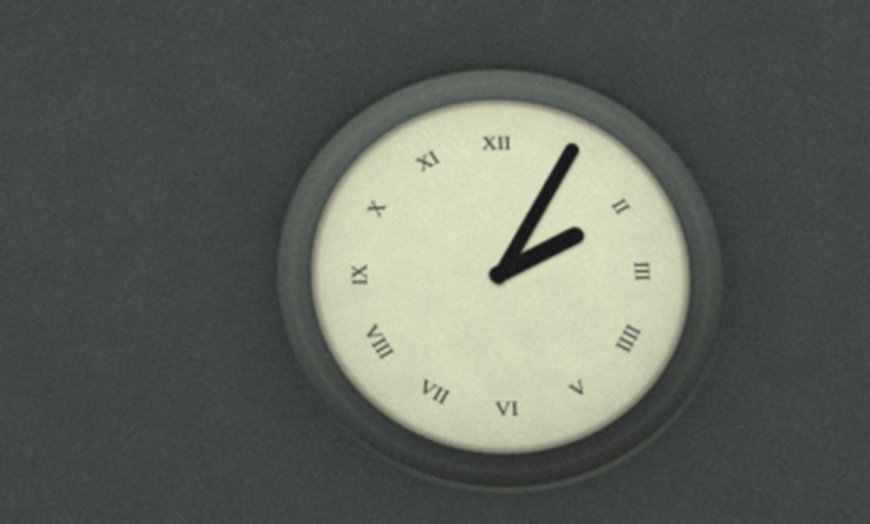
2:05
